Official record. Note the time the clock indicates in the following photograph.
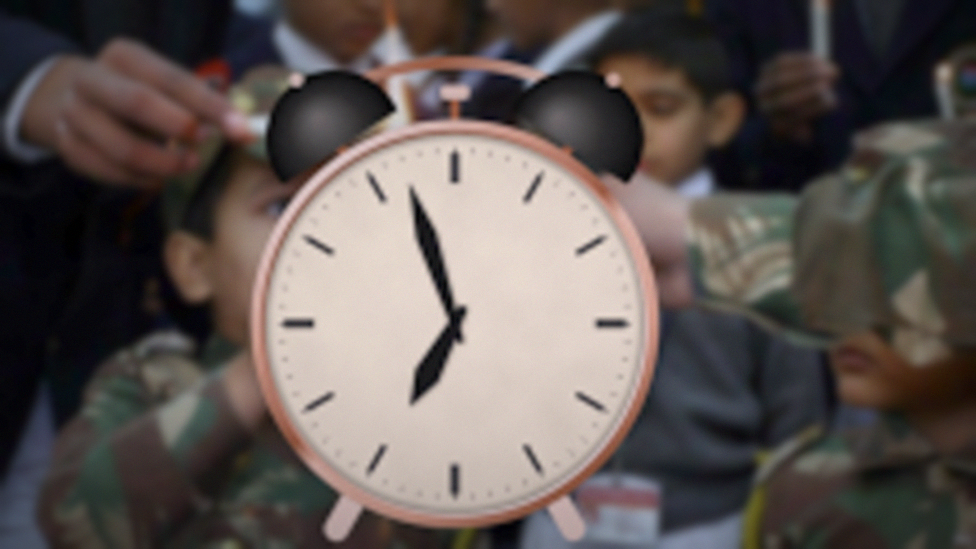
6:57
